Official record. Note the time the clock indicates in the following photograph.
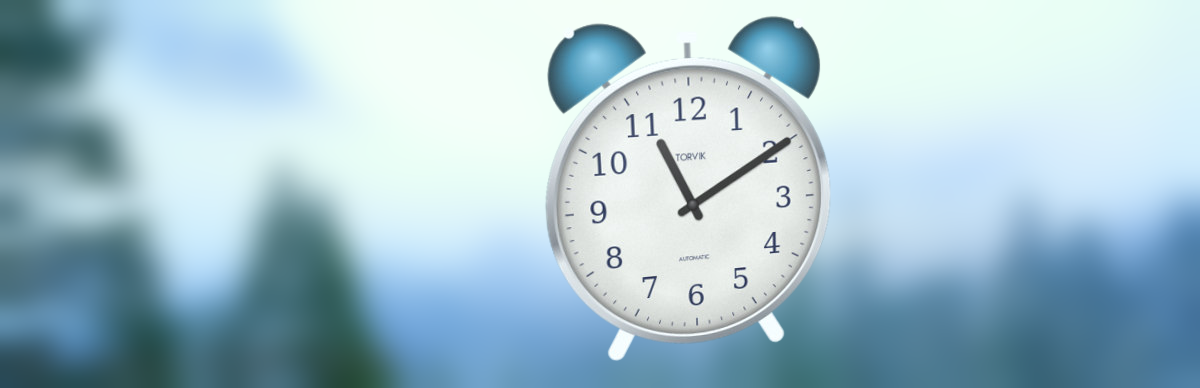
11:10
